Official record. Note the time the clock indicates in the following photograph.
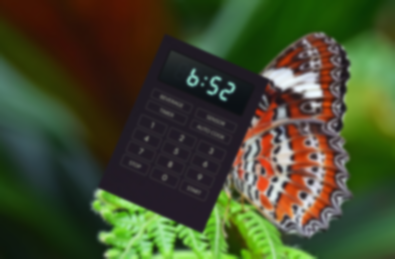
6:52
